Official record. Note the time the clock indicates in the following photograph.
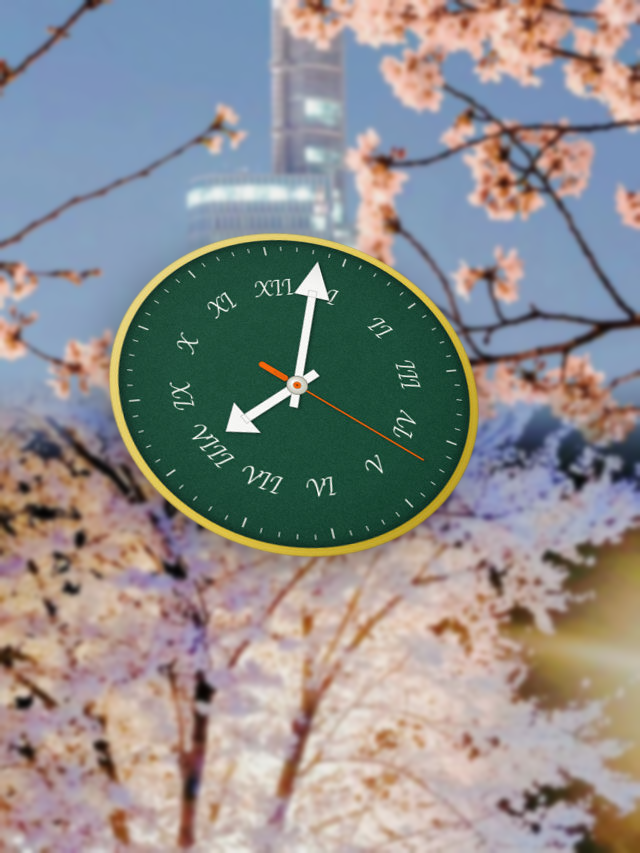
8:03:22
